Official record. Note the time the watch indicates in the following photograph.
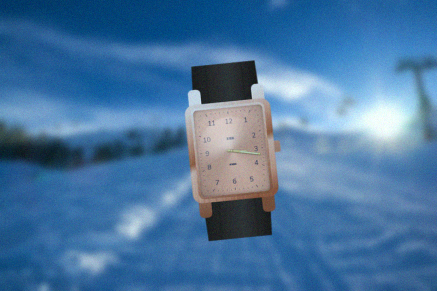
3:17
